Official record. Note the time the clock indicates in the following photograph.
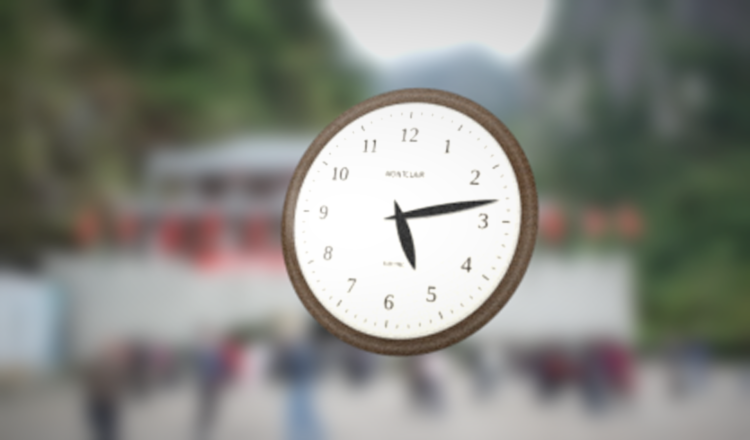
5:13
